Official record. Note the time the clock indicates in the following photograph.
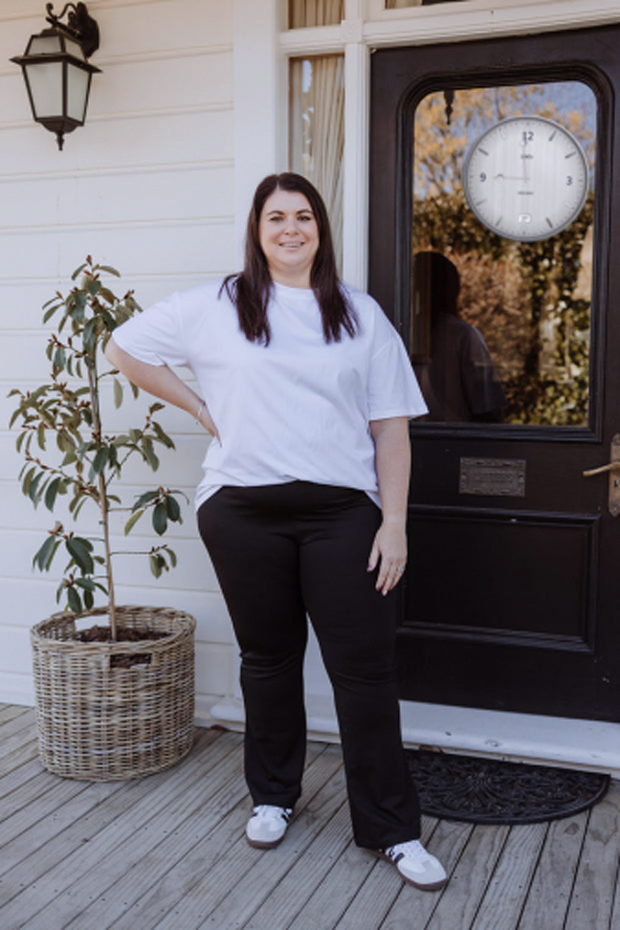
8:59
